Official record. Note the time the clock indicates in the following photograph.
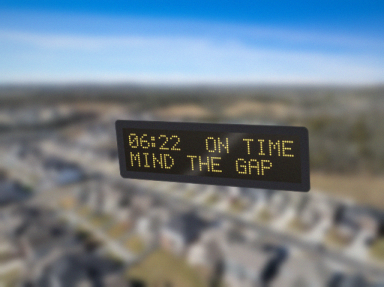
6:22
